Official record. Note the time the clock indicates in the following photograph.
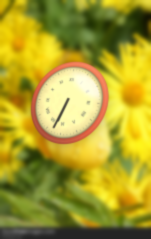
6:33
